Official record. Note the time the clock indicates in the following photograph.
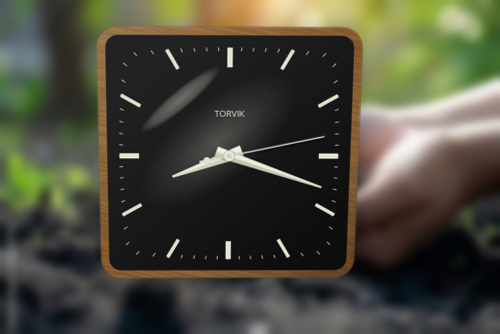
8:18:13
